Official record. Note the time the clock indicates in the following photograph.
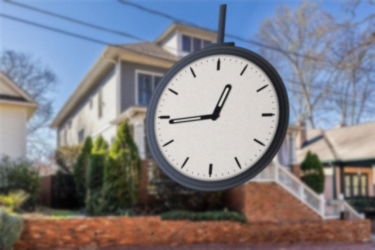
12:44
